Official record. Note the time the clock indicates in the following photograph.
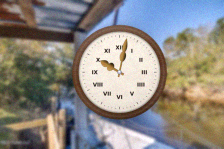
10:02
